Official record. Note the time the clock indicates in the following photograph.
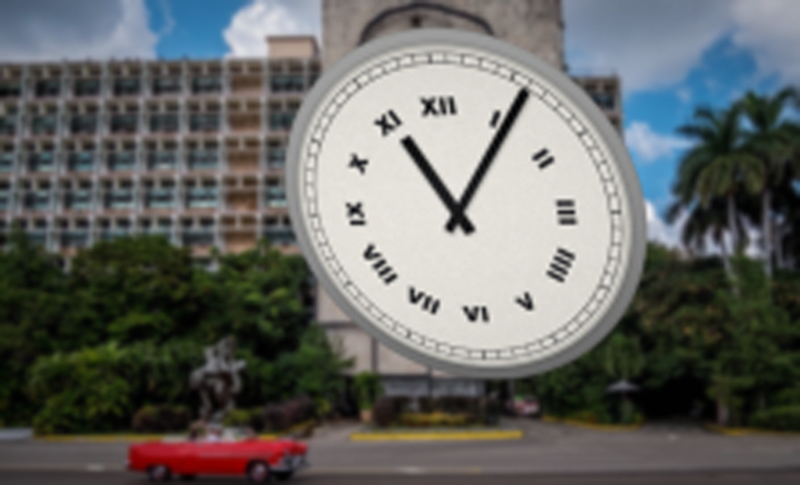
11:06
